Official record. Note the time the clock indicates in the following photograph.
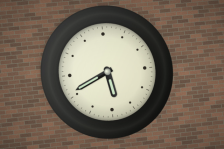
5:41
